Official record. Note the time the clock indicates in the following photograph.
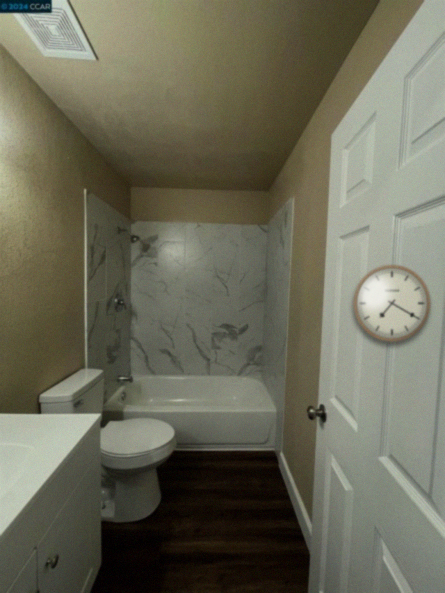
7:20
